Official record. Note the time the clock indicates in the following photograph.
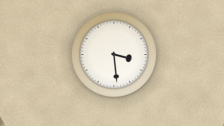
3:29
